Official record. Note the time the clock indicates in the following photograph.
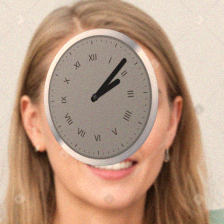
2:08
